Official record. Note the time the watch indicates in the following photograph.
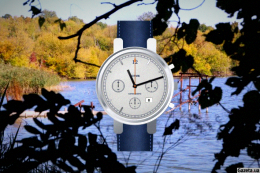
11:12
